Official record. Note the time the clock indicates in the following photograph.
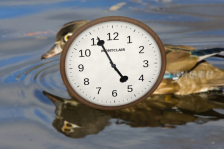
4:56
